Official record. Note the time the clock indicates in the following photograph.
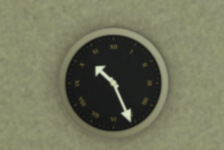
10:26
